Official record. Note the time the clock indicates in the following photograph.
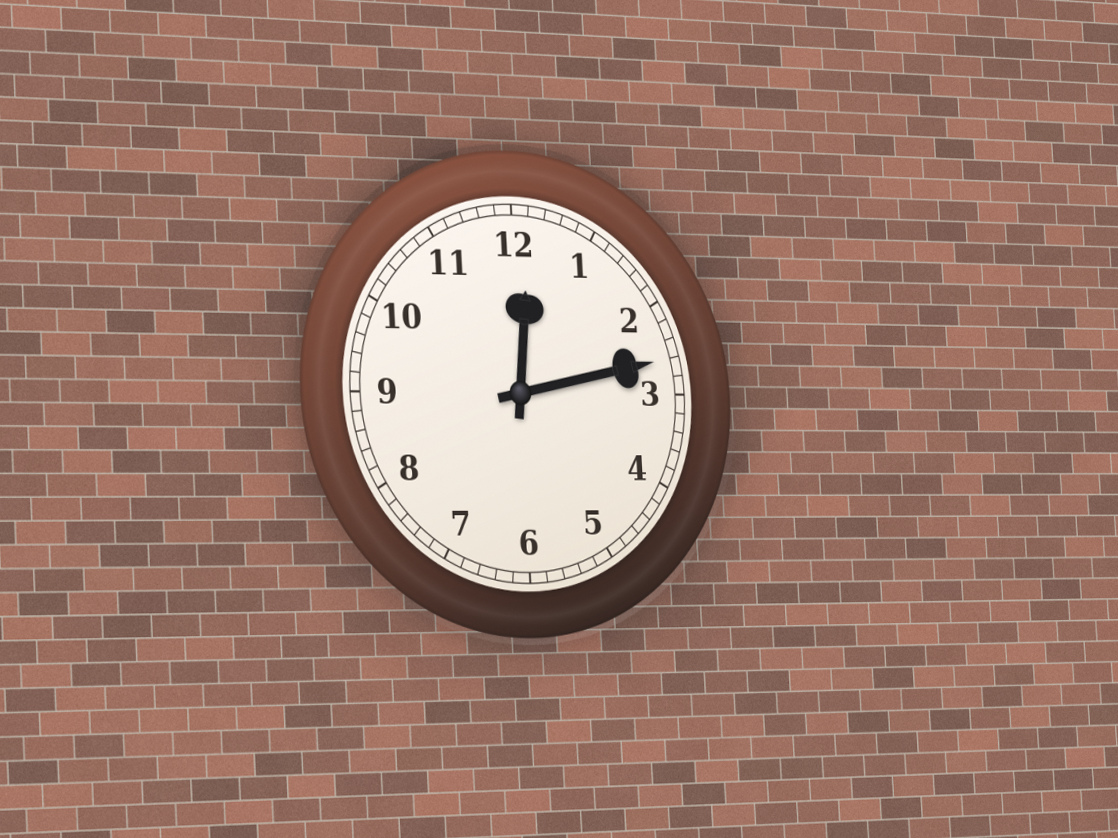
12:13
